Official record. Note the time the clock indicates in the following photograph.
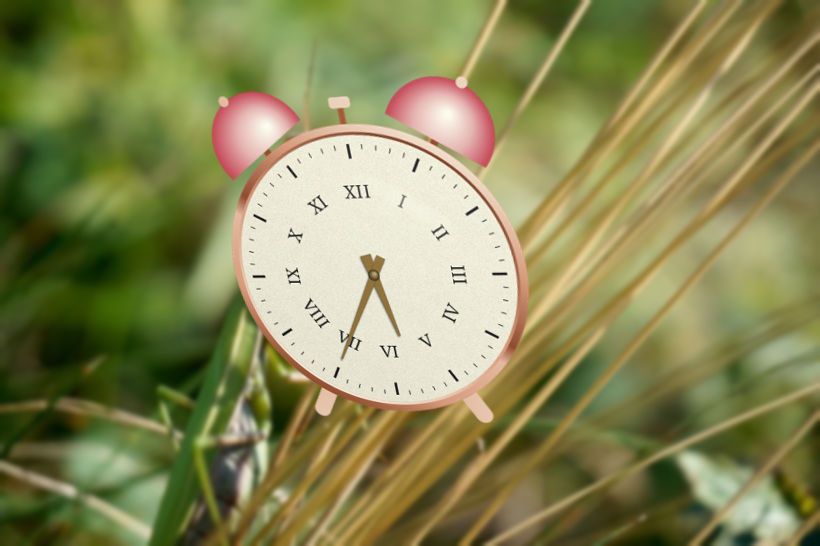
5:35
